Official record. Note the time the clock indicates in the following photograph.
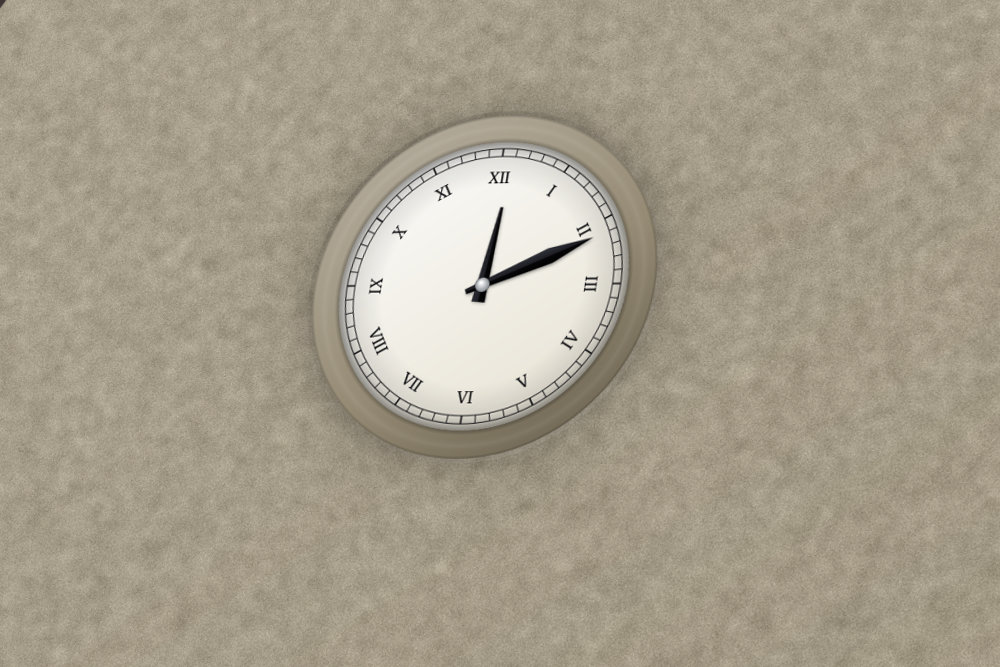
12:11
